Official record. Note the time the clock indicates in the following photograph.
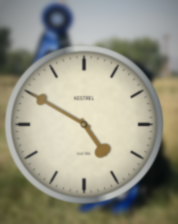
4:50
